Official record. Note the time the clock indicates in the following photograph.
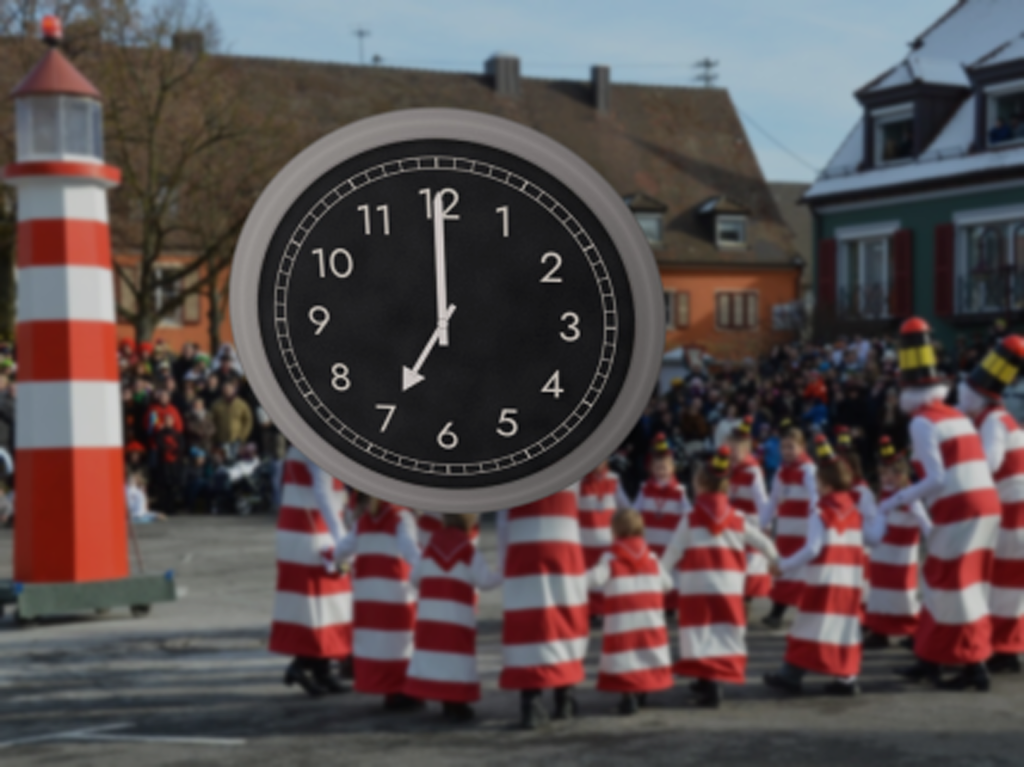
7:00
